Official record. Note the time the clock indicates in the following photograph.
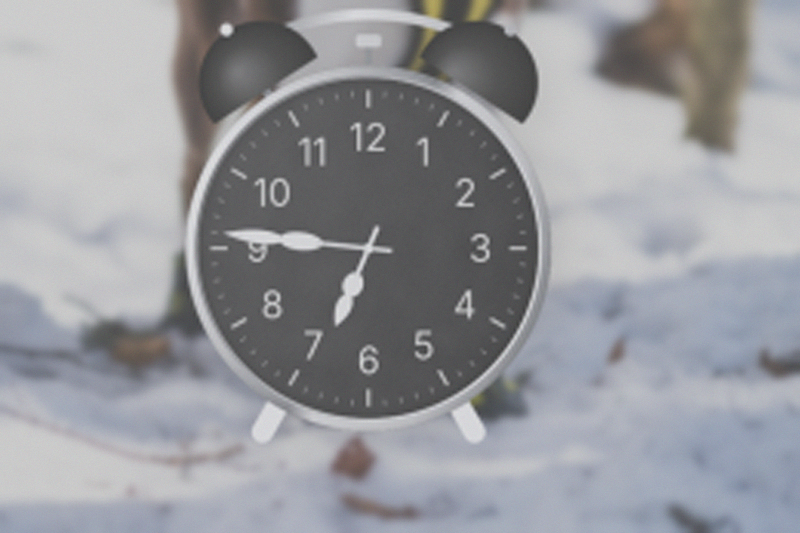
6:46
